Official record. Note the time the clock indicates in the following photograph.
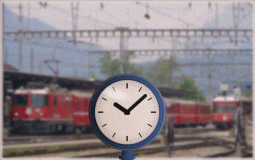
10:08
